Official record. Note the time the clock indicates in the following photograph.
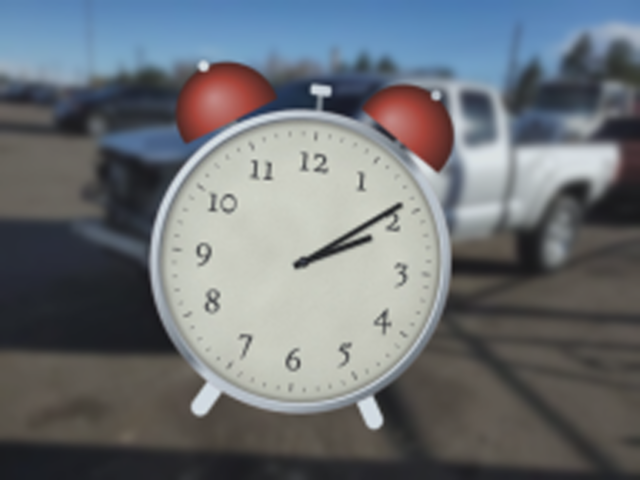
2:09
